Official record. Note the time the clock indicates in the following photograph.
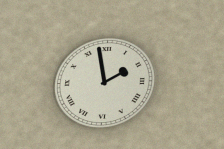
1:58
